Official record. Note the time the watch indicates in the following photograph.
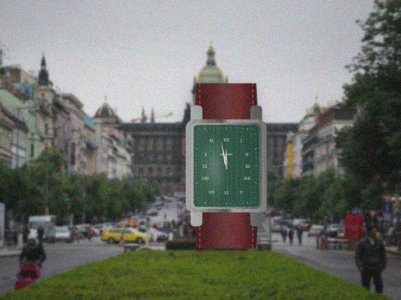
11:58
